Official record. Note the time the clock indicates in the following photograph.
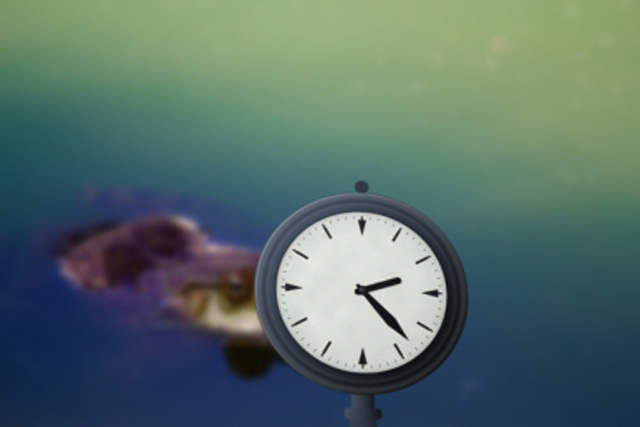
2:23
